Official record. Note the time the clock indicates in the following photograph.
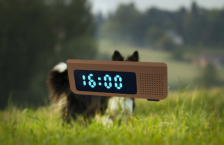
16:00
